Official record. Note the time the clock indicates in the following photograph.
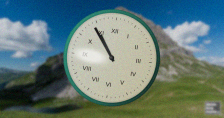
10:54
